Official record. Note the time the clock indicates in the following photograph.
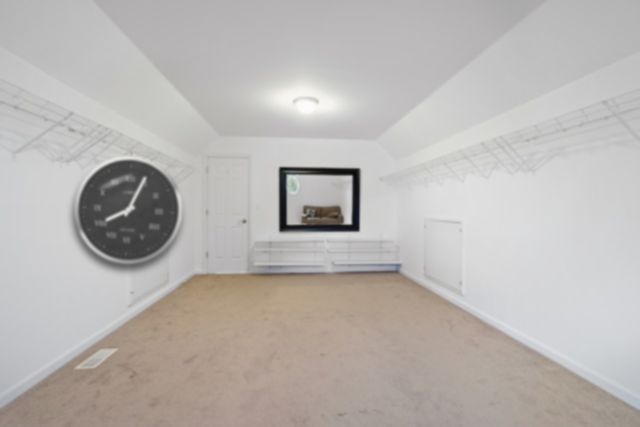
8:04
